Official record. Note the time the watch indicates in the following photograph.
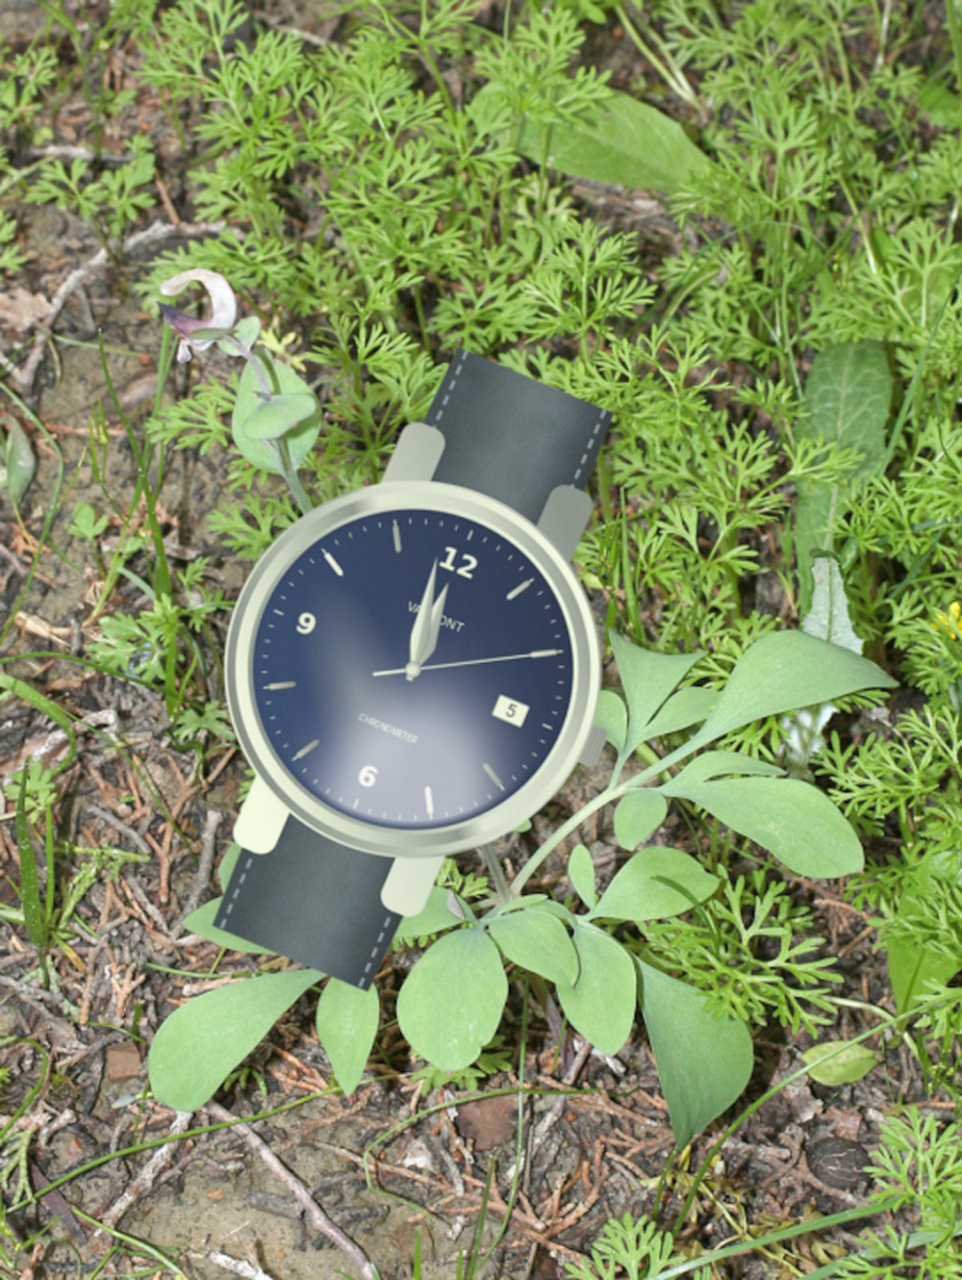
11:58:10
